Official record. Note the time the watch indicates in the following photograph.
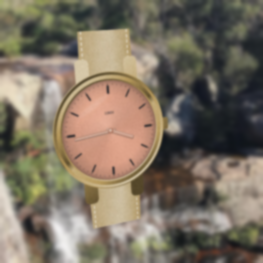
3:44
